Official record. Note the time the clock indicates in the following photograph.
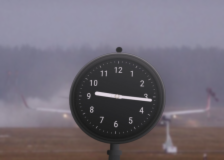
9:16
